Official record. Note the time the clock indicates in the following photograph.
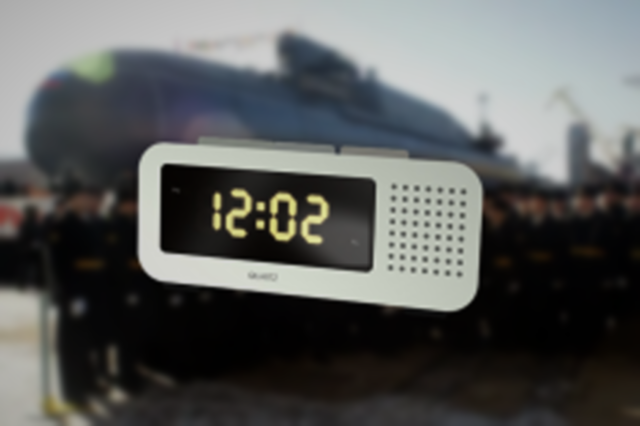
12:02
